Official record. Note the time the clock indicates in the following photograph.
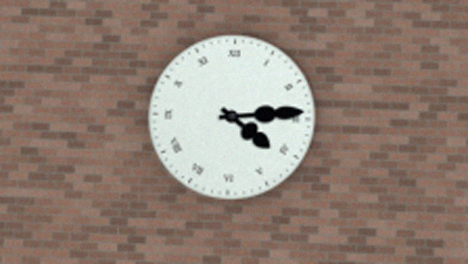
4:14
